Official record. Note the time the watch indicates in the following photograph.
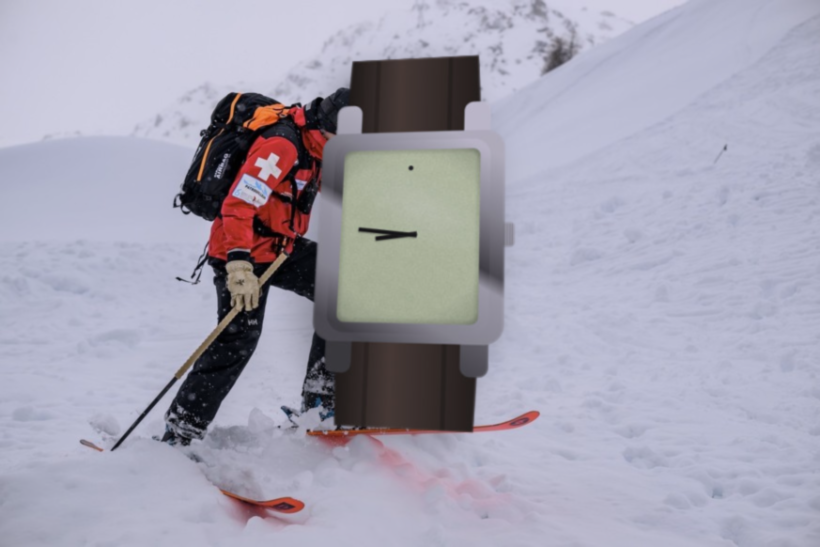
8:46
